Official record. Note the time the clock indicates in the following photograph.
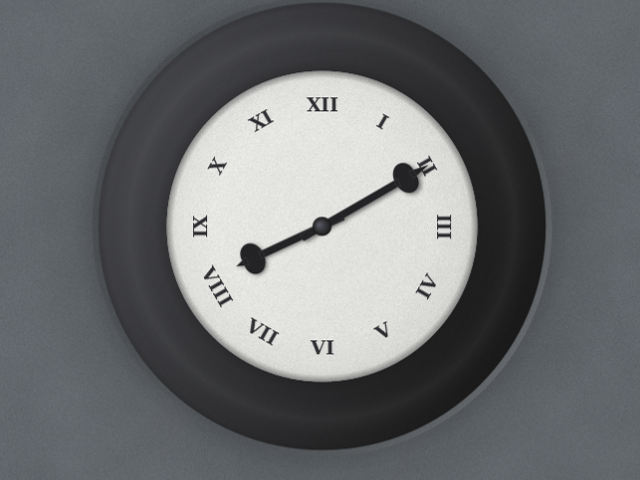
8:10
